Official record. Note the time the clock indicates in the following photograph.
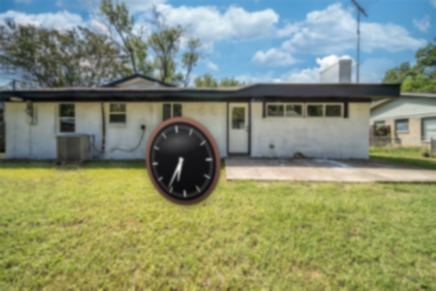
6:36
